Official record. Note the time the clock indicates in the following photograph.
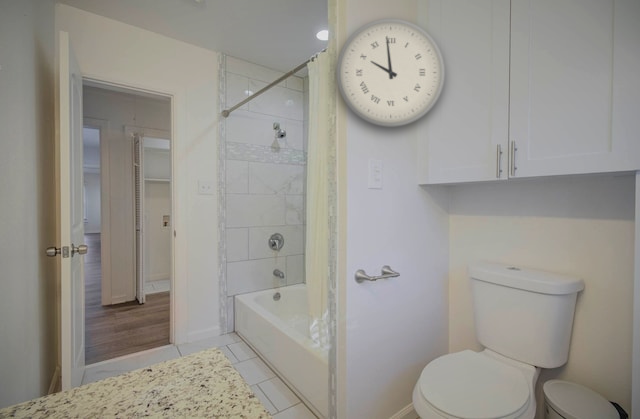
9:59
